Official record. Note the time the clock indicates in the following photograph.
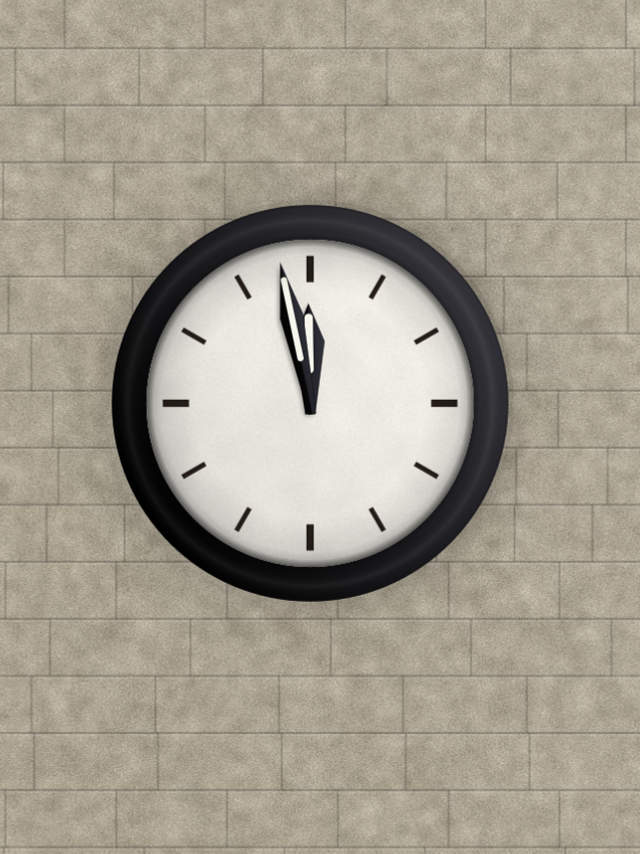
11:58
